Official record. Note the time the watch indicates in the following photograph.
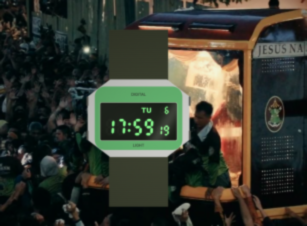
17:59:19
